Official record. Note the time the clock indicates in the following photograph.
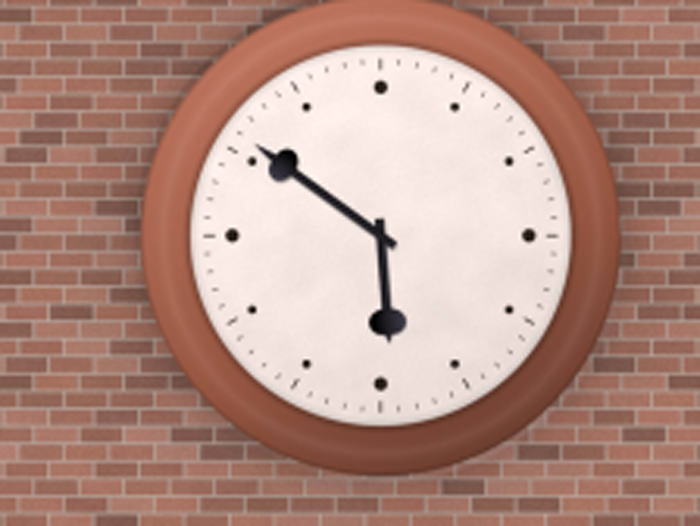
5:51
